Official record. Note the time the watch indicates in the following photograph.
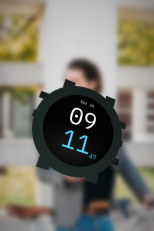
9:11
